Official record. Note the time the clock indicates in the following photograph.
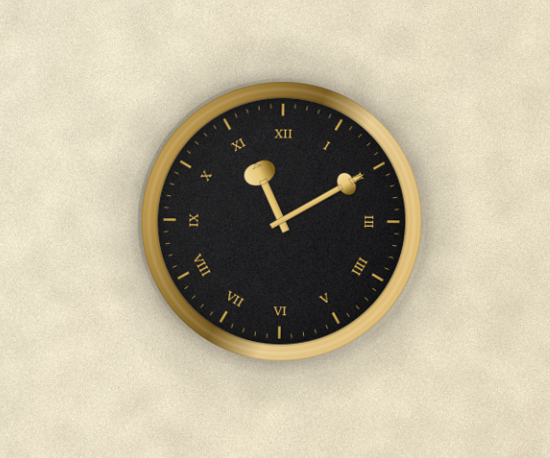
11:10
